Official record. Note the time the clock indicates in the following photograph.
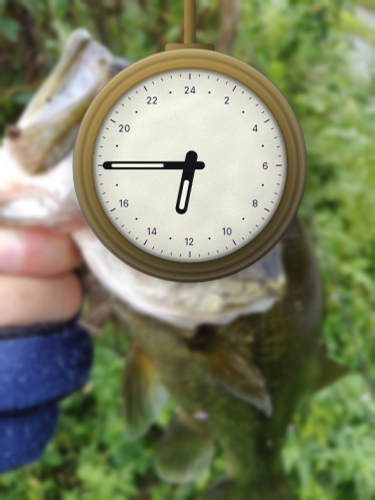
12:45
